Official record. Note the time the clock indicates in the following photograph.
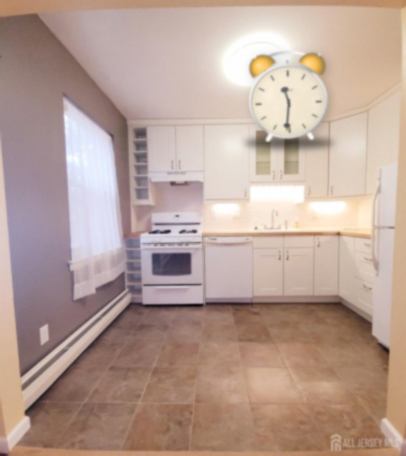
11:31
